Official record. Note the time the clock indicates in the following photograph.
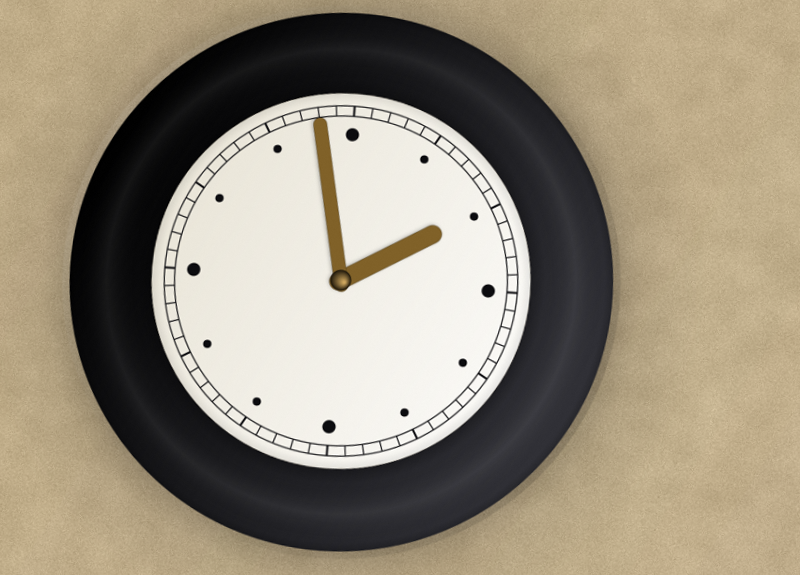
1:58
